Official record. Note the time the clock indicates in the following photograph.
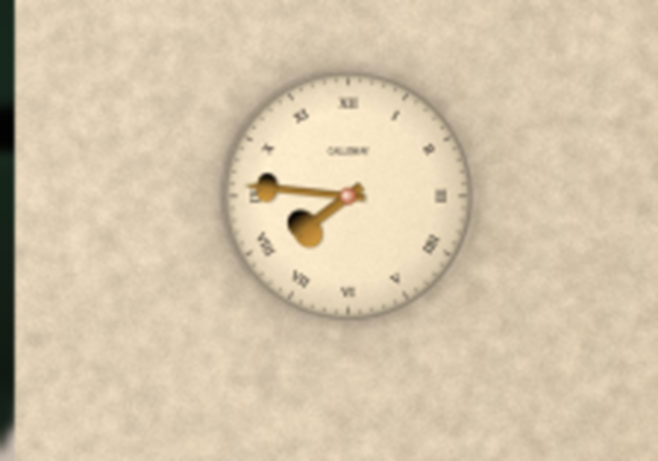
7:46
